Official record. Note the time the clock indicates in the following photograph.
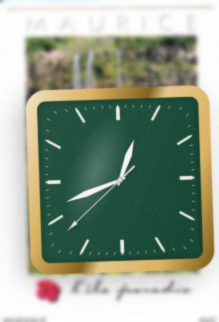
12:41:38
